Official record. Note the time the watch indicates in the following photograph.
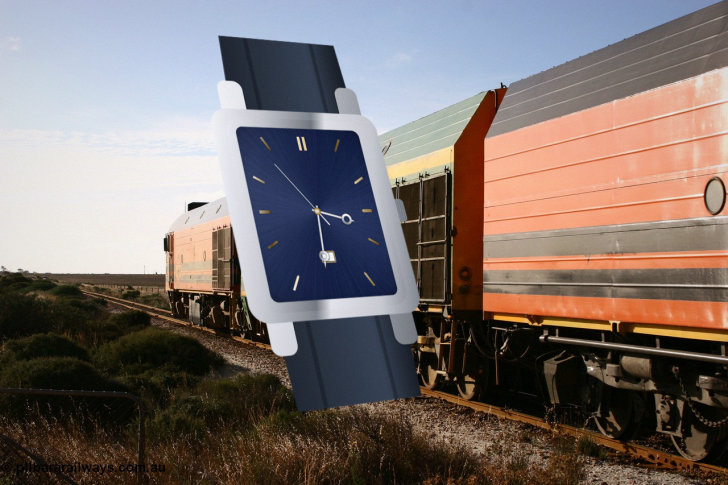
3:30:54
